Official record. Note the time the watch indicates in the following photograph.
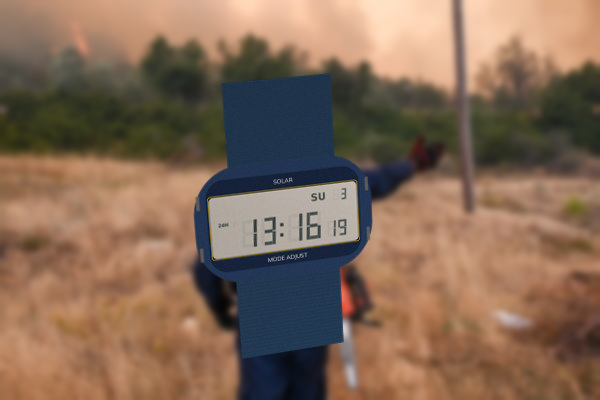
13:16:19
